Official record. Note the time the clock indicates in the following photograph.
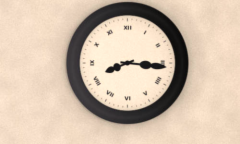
8:16
